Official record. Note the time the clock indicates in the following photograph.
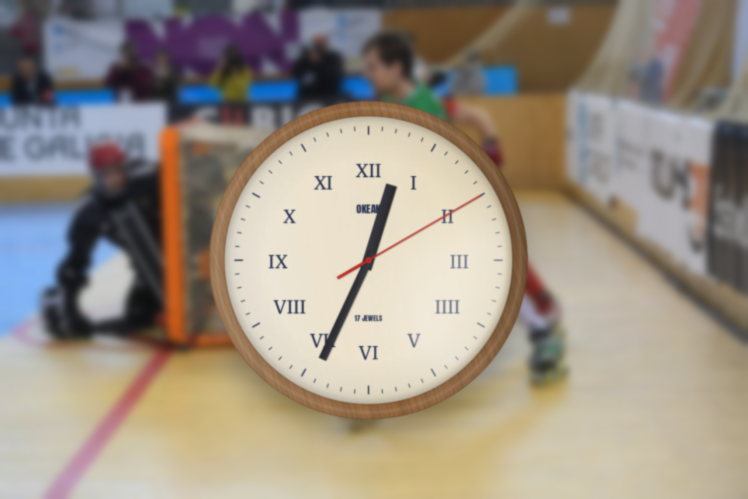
12:34:10
